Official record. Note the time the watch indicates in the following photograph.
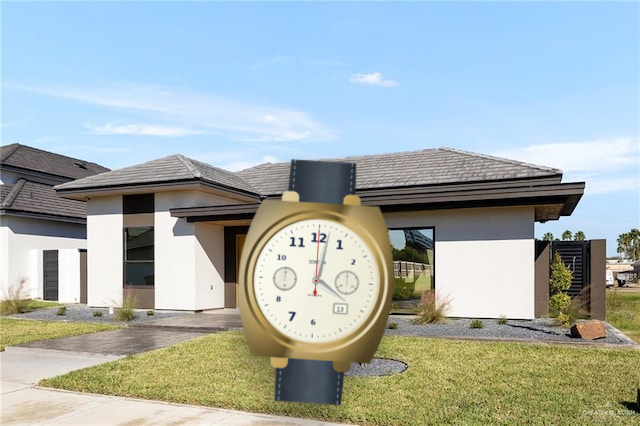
4:02
